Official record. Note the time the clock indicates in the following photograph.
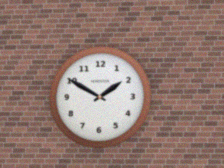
1:50
